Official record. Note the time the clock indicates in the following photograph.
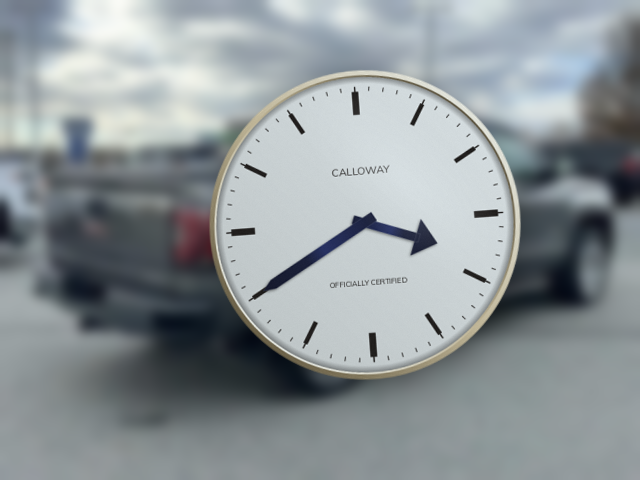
3:40
